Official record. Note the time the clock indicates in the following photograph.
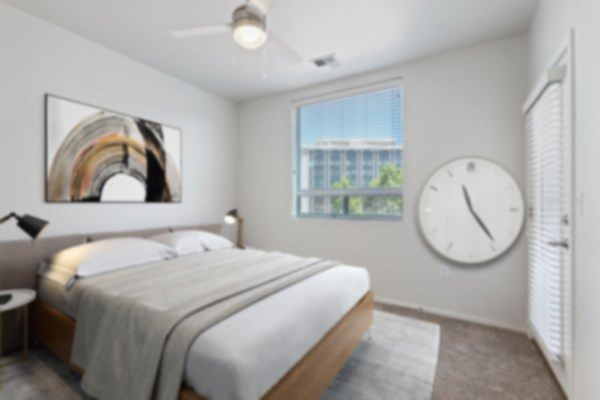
11:24
